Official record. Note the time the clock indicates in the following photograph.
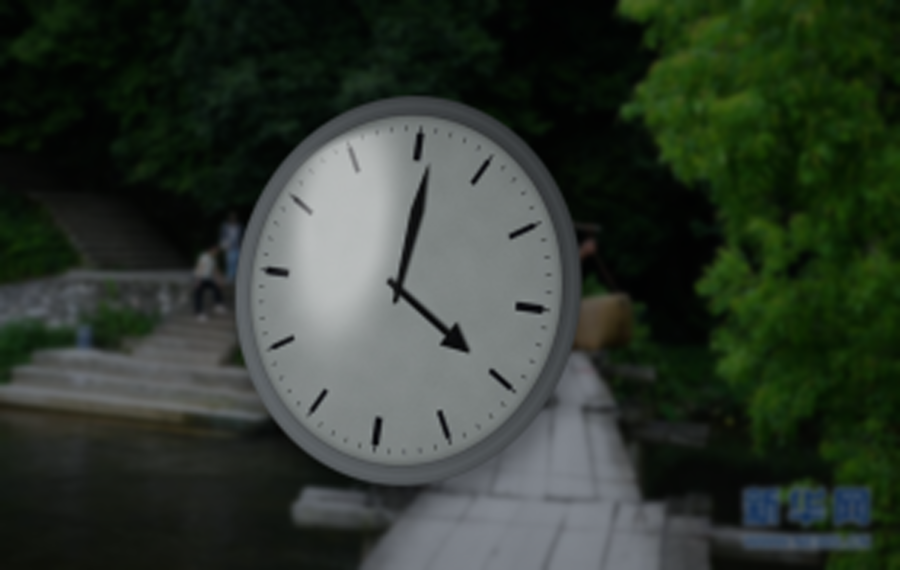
4:01
